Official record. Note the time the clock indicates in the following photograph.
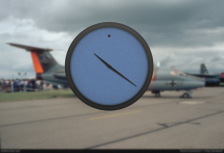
10:21
